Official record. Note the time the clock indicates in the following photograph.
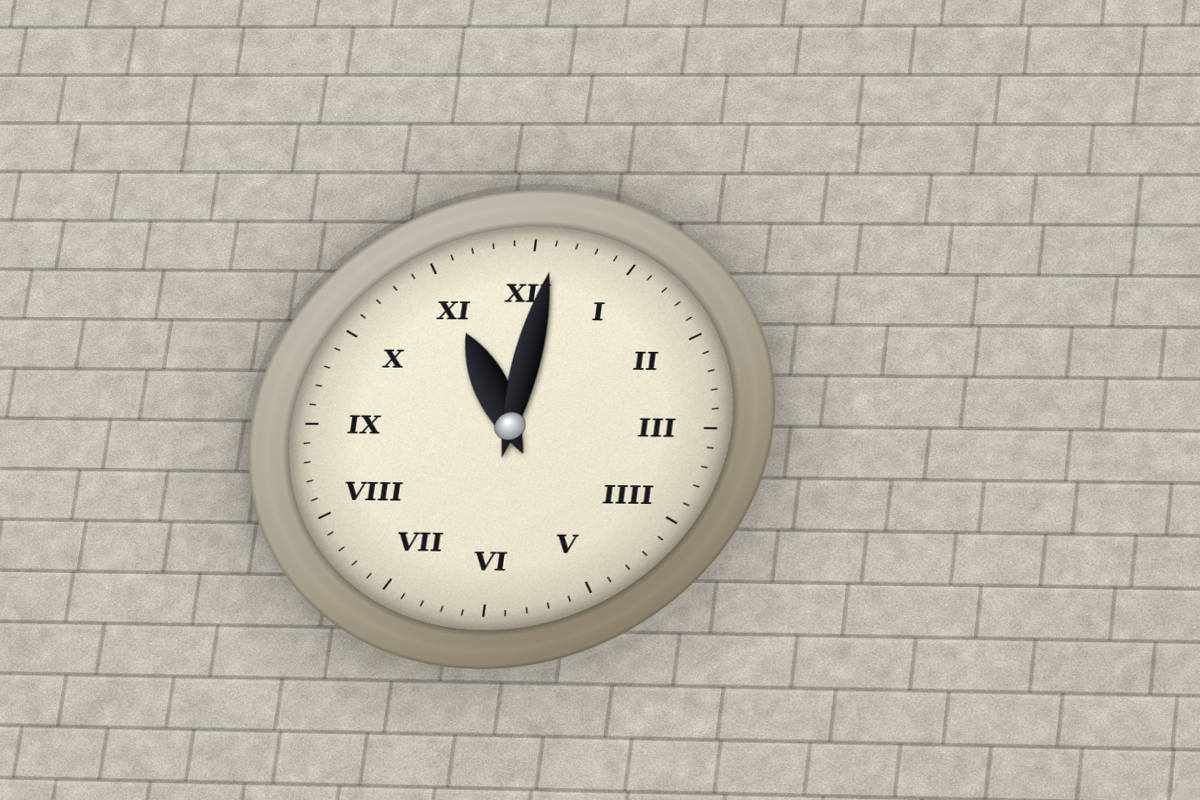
11:01
